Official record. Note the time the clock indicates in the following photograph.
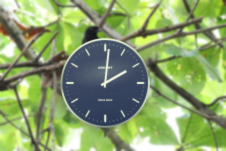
2:01
